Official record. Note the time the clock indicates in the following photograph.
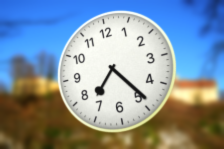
7:24
